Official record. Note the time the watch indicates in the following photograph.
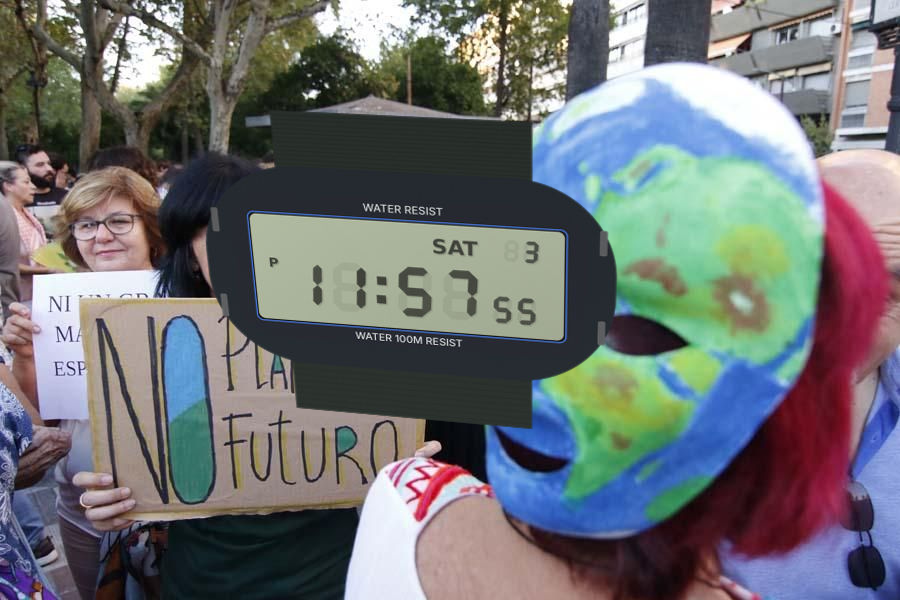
11:57:55
